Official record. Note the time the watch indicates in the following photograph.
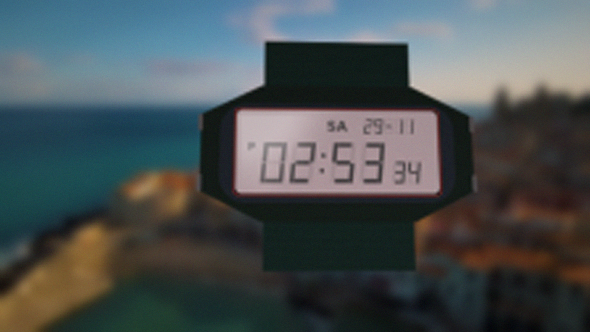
2:53:34
